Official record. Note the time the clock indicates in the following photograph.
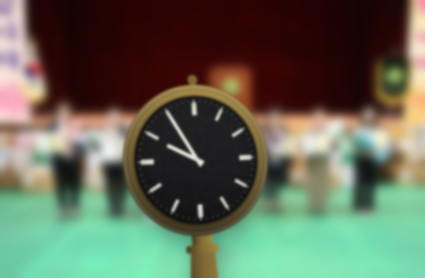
9:55
